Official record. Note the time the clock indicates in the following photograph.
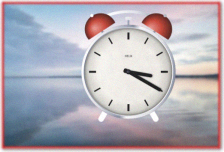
3:20
